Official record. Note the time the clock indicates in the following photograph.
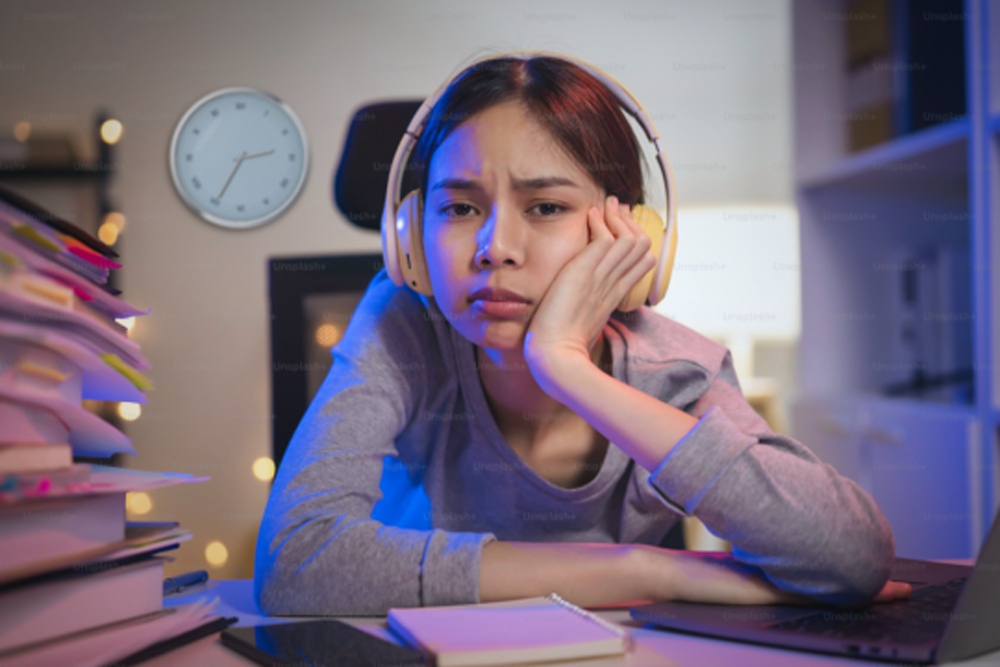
2:35
